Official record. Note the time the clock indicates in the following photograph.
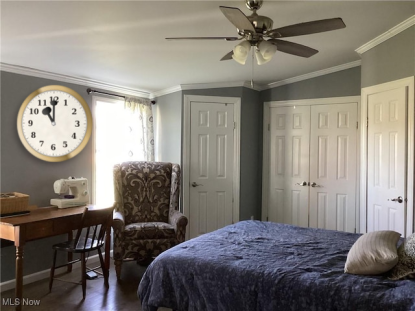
11:00
